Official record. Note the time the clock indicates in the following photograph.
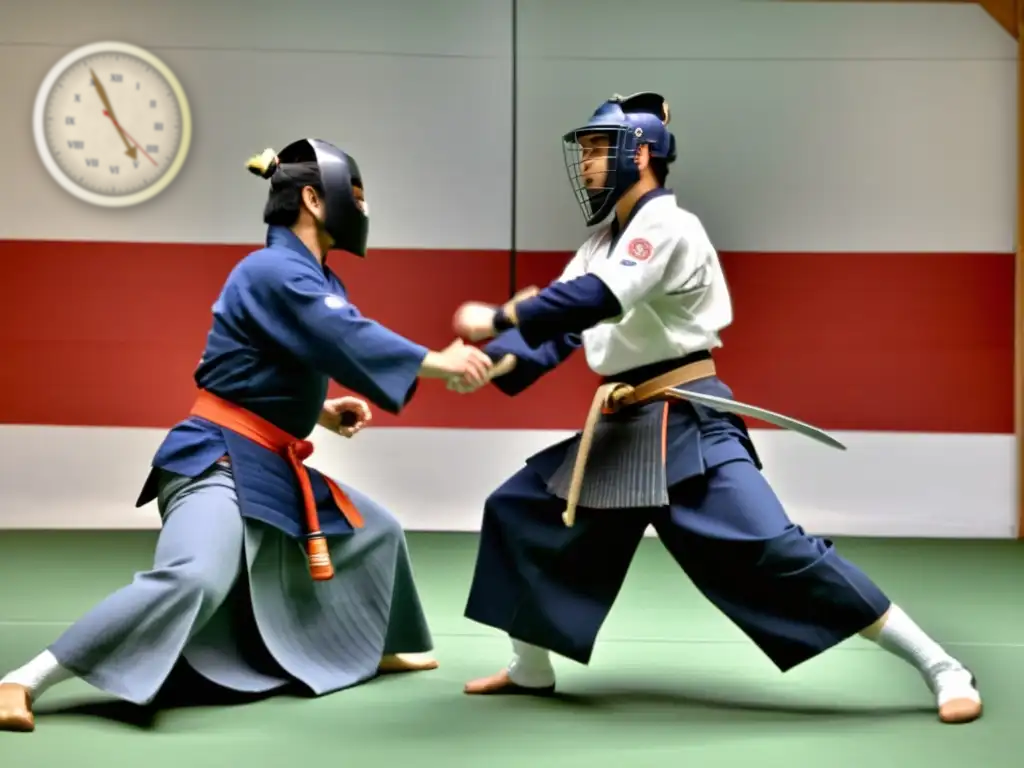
4:55:22
